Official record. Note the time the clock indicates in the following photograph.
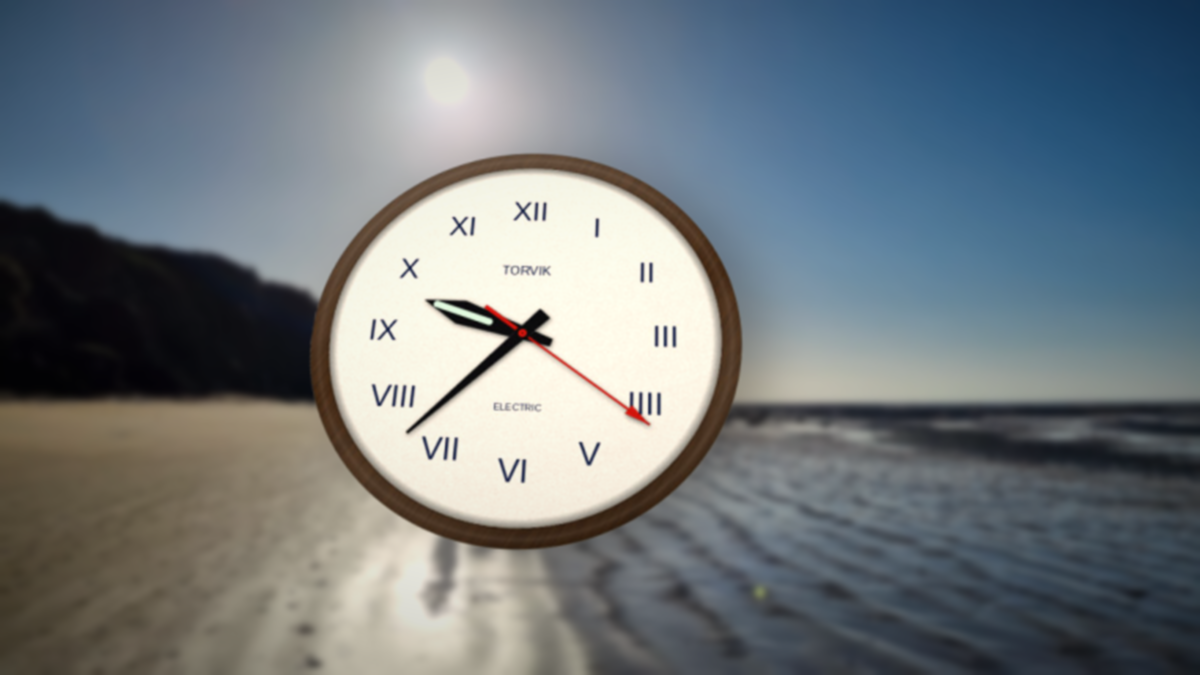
9:37:21
